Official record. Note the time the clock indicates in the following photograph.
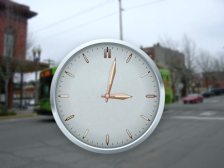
3:02
